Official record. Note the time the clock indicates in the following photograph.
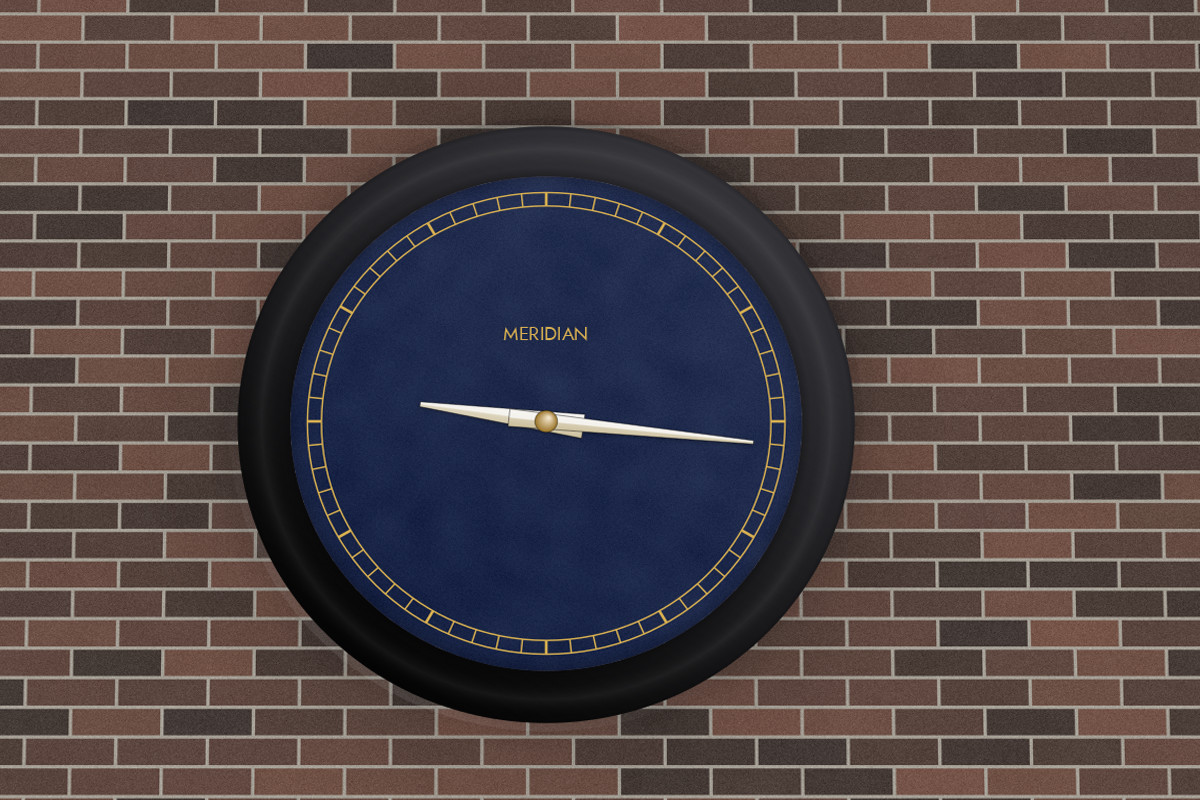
9:16
